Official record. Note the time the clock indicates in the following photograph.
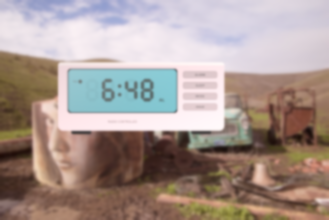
6:48
